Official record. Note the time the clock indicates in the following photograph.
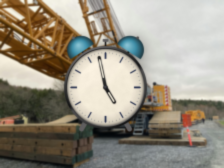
4:58
